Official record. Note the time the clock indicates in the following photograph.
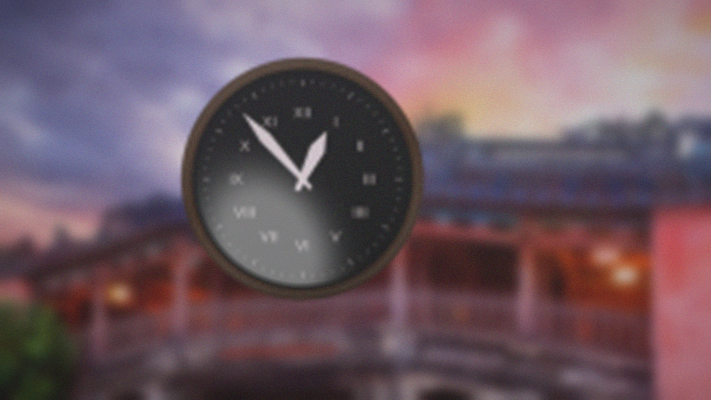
12:53
